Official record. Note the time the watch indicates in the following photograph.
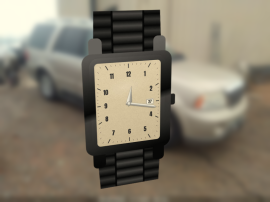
12:17
